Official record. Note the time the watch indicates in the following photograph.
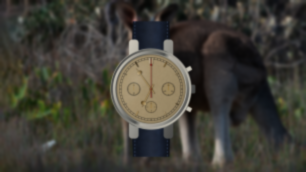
6:54
